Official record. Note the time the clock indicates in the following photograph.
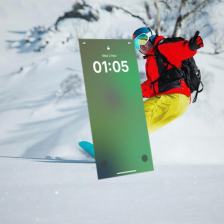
1:05
